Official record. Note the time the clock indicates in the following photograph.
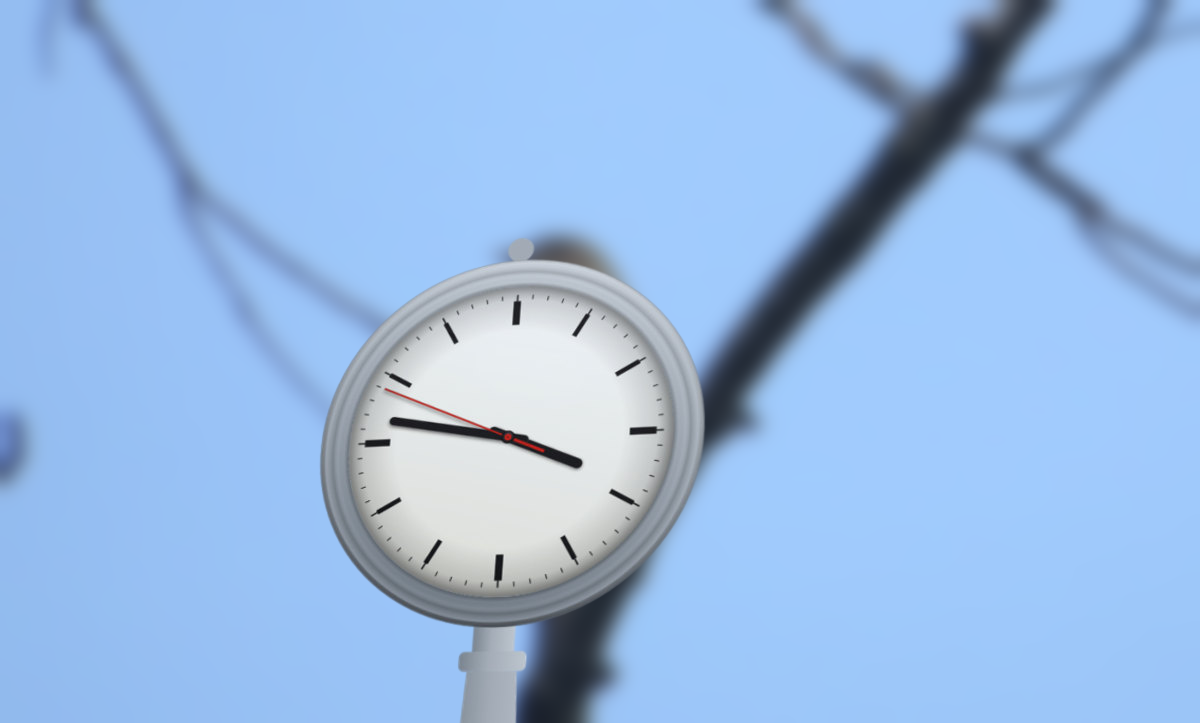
3:46:49
